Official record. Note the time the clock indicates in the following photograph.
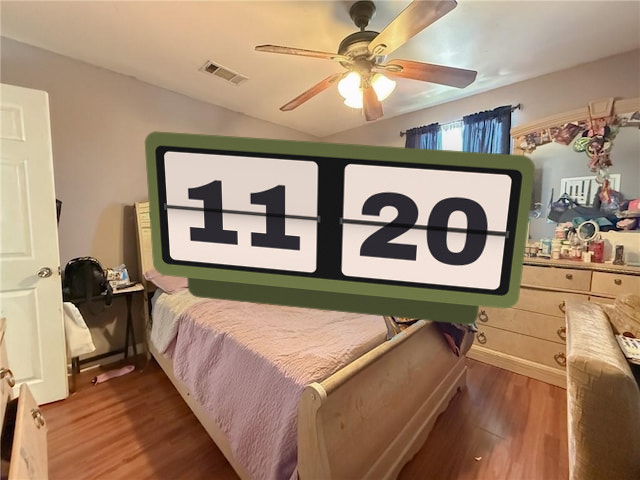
11:20
